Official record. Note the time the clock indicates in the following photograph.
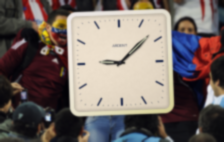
9:08
